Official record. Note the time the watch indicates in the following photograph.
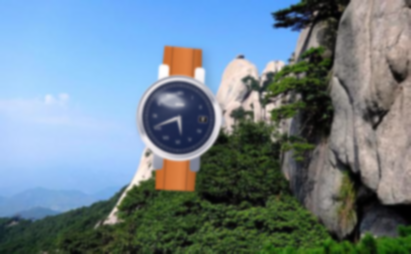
5:41
